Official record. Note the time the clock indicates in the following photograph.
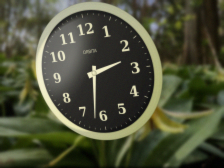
2:32
